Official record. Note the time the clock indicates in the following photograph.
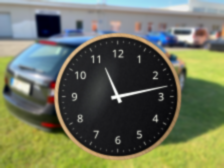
11:13
